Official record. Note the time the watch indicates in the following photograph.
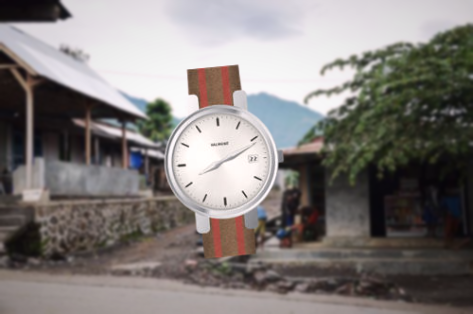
8:11
